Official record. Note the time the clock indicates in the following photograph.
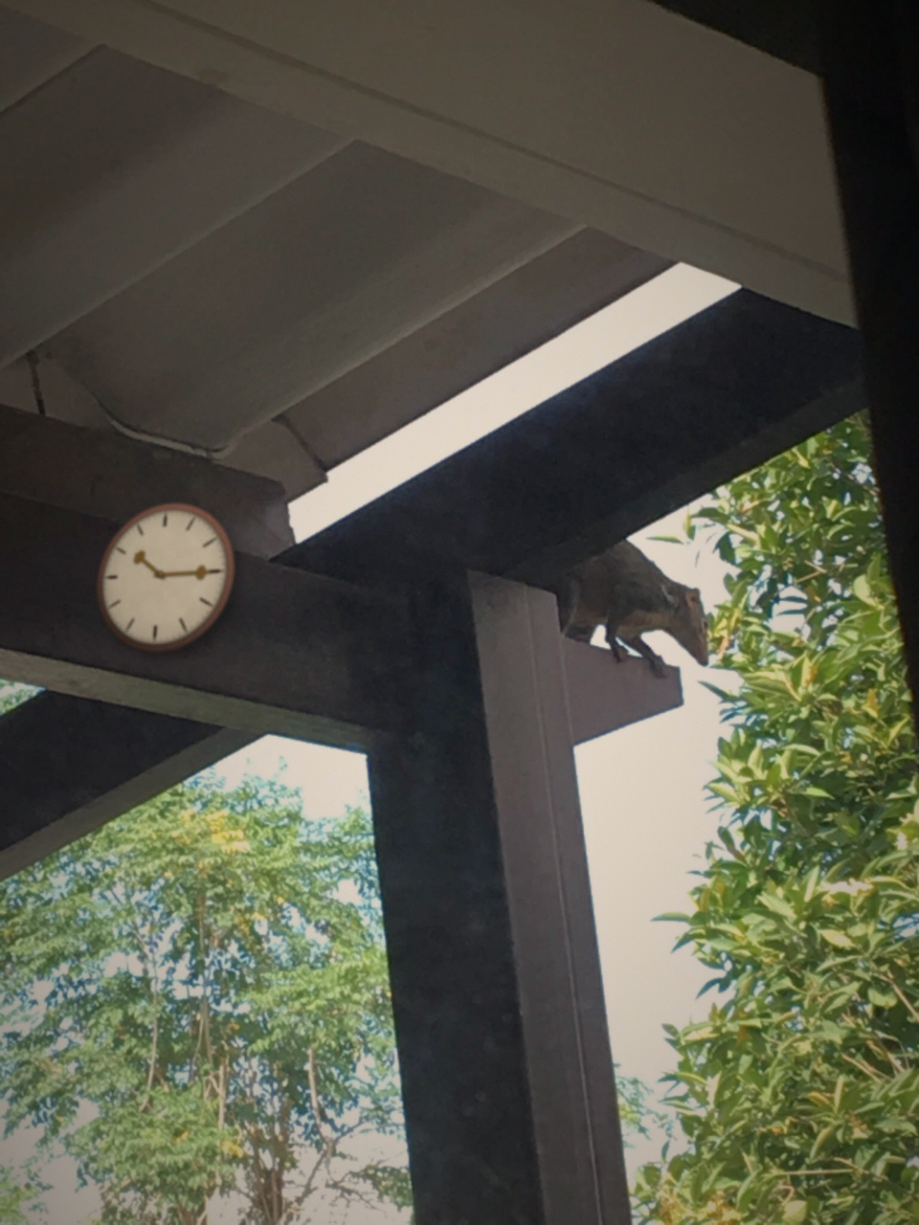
10:15
